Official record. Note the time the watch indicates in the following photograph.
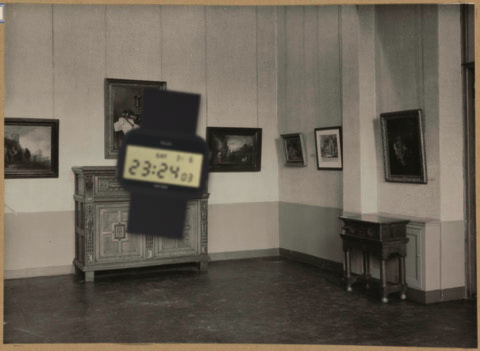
23:24
